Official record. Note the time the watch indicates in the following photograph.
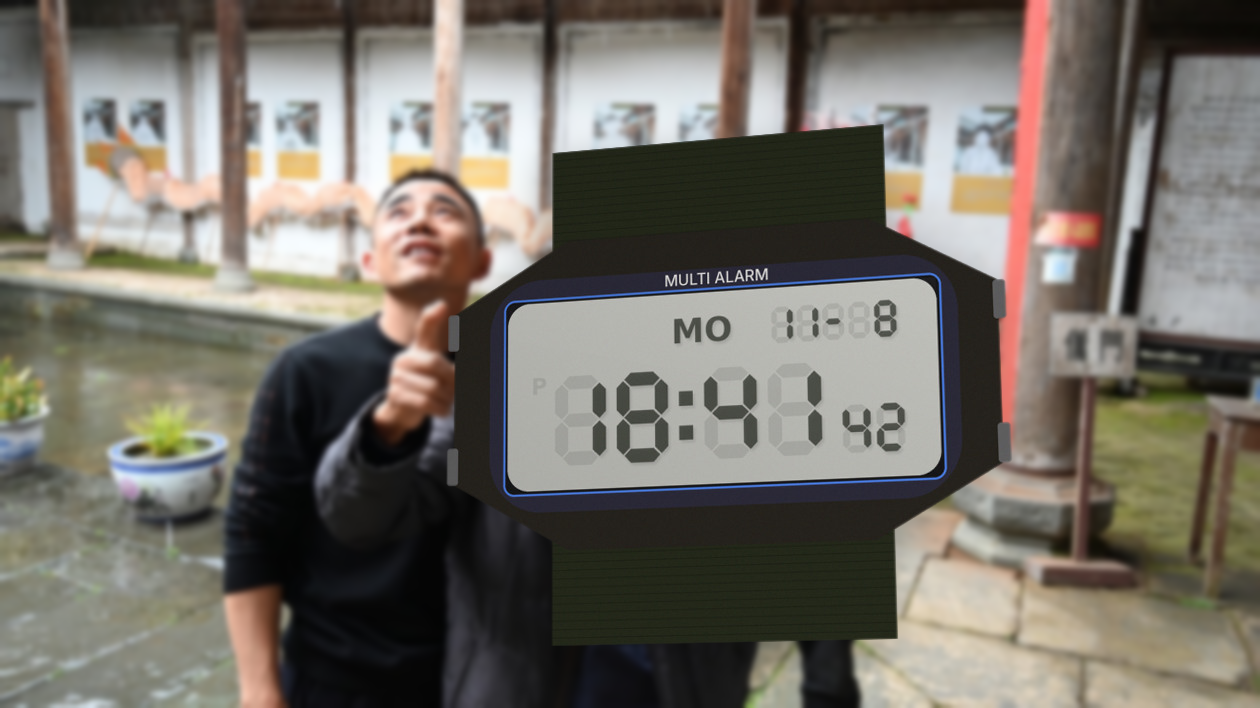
18:41:42
